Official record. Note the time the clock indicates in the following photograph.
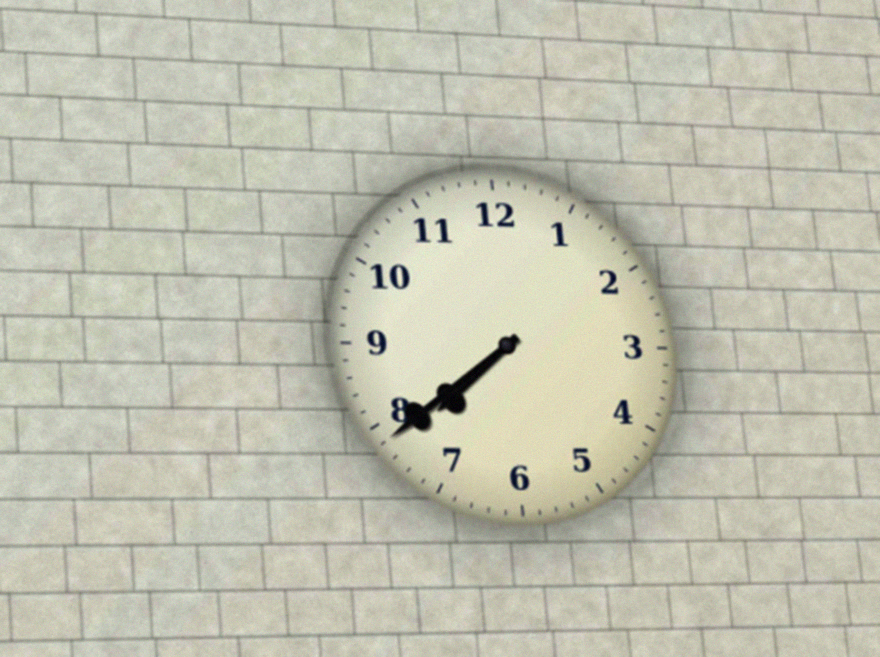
7:39
